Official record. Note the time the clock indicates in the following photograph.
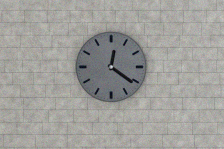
12:21
